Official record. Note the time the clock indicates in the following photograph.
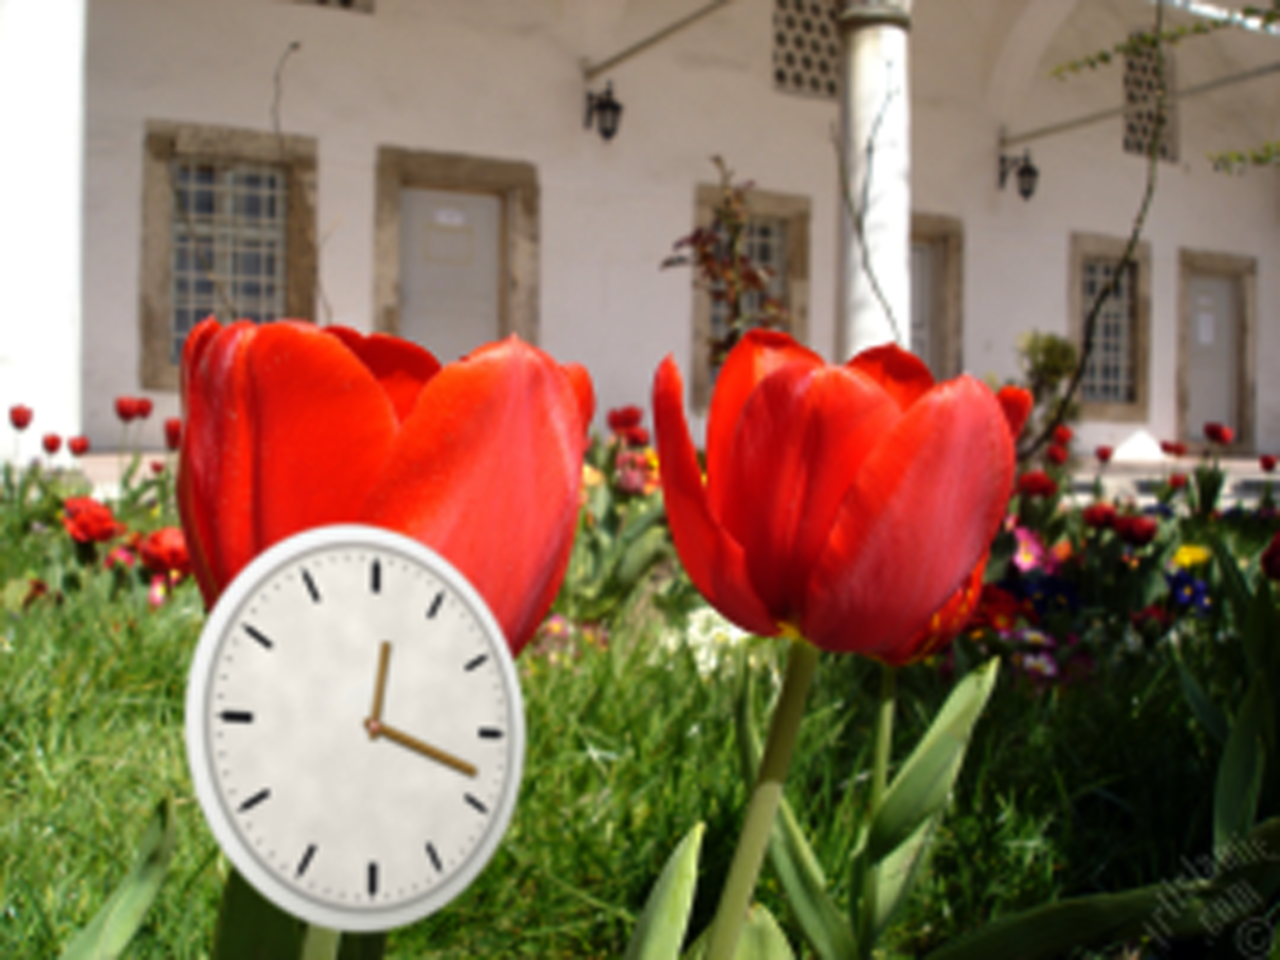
12:18
